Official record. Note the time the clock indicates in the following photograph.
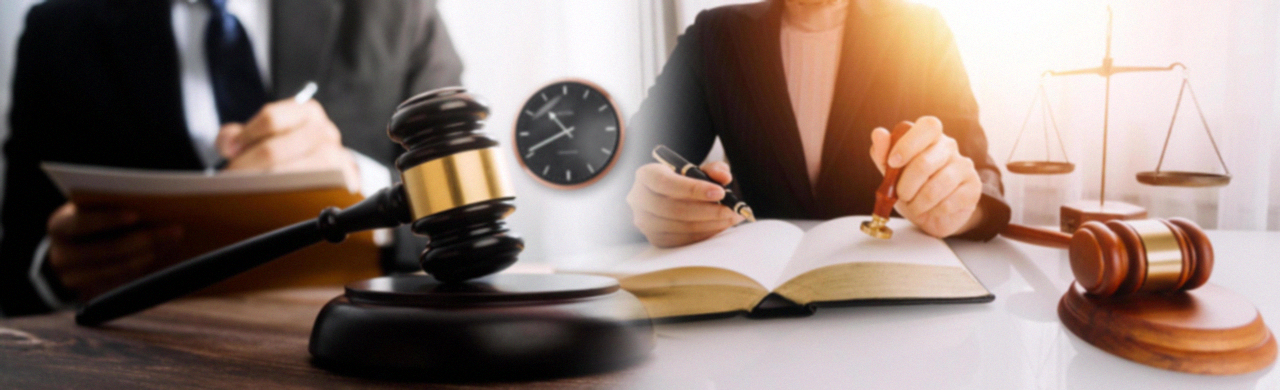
10:41
